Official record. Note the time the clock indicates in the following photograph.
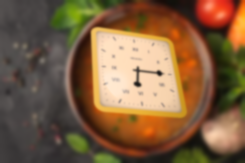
6:15
